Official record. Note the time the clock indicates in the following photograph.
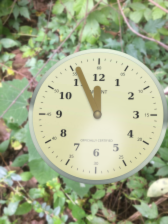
11:56
